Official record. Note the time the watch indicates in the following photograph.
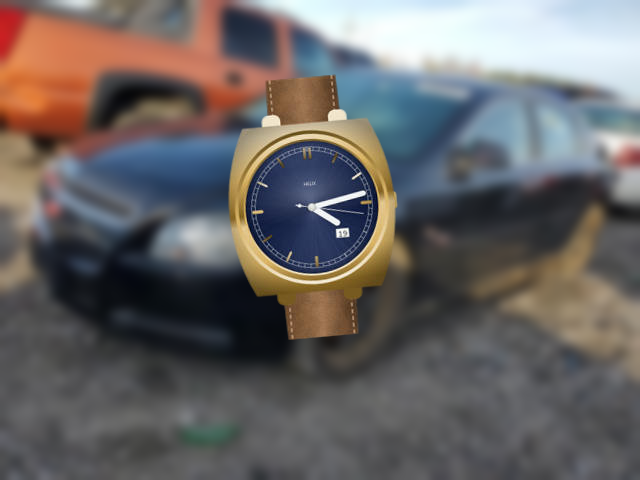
4:13:17
